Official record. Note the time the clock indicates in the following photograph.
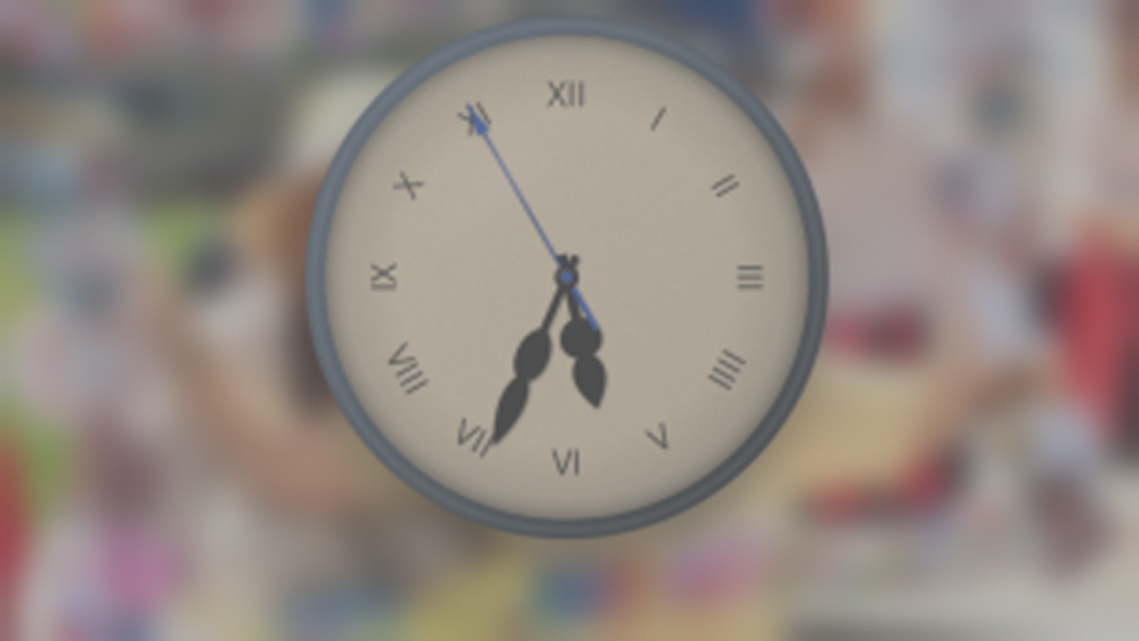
5:33:55
